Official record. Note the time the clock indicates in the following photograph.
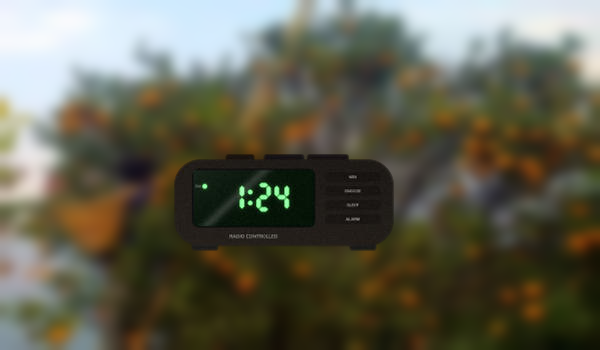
1:24
